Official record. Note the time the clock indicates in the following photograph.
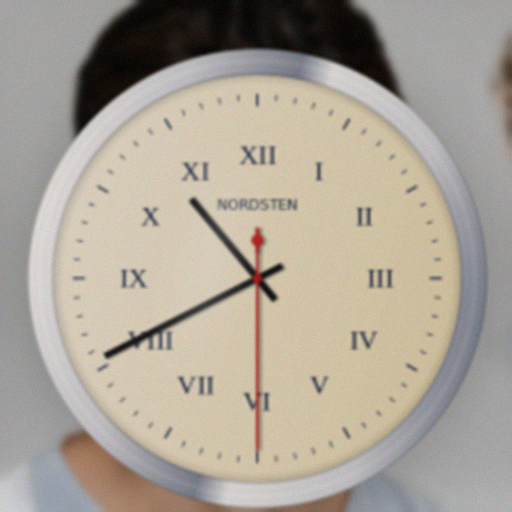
10:40:30
